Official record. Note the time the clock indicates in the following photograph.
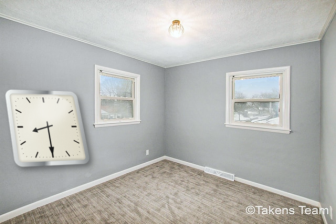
8:30
